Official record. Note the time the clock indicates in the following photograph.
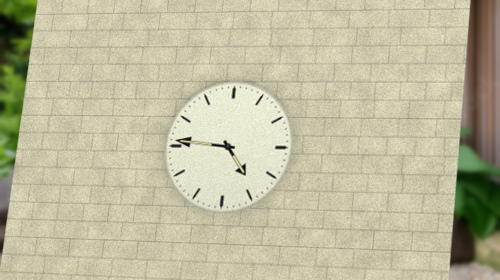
4:46
